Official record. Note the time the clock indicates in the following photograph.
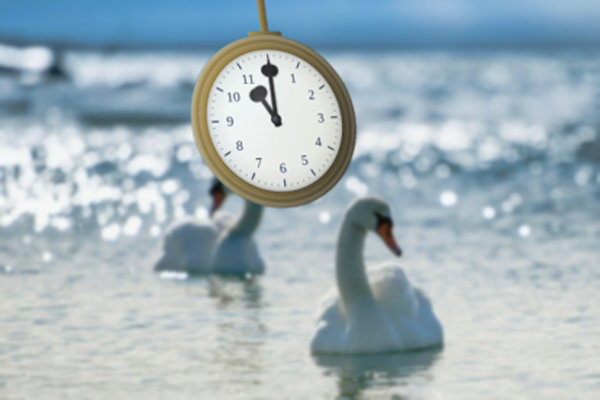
11:00
